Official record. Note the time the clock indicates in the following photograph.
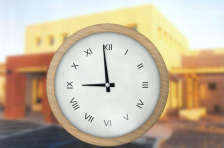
8:59
